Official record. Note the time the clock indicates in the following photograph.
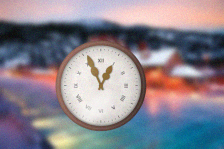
12:56
